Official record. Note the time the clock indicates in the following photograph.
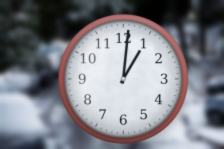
1:01
